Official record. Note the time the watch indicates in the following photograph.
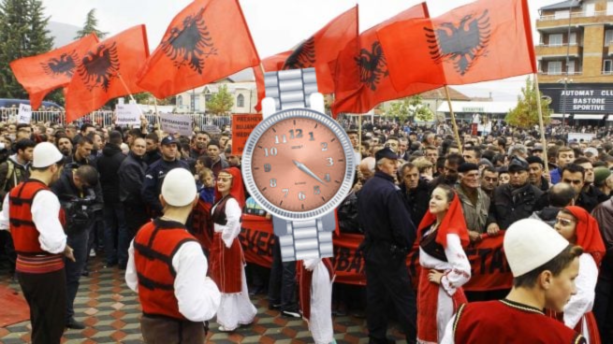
4:22
